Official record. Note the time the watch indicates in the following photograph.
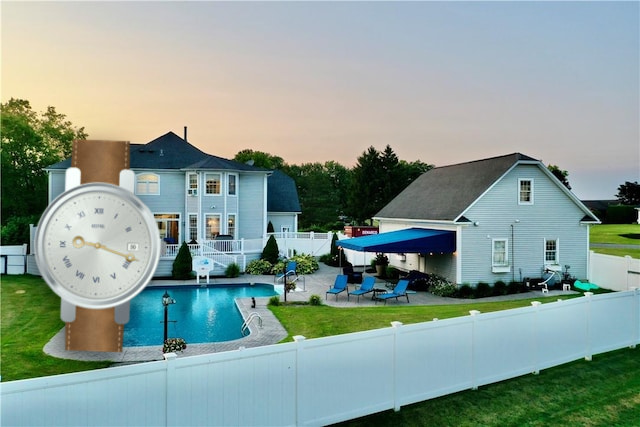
9:18
